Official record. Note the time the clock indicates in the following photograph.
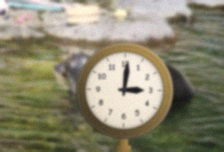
3:01
